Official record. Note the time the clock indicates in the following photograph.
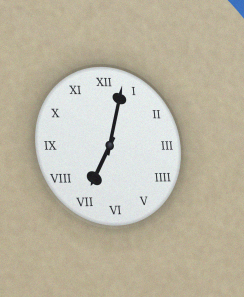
7:03
